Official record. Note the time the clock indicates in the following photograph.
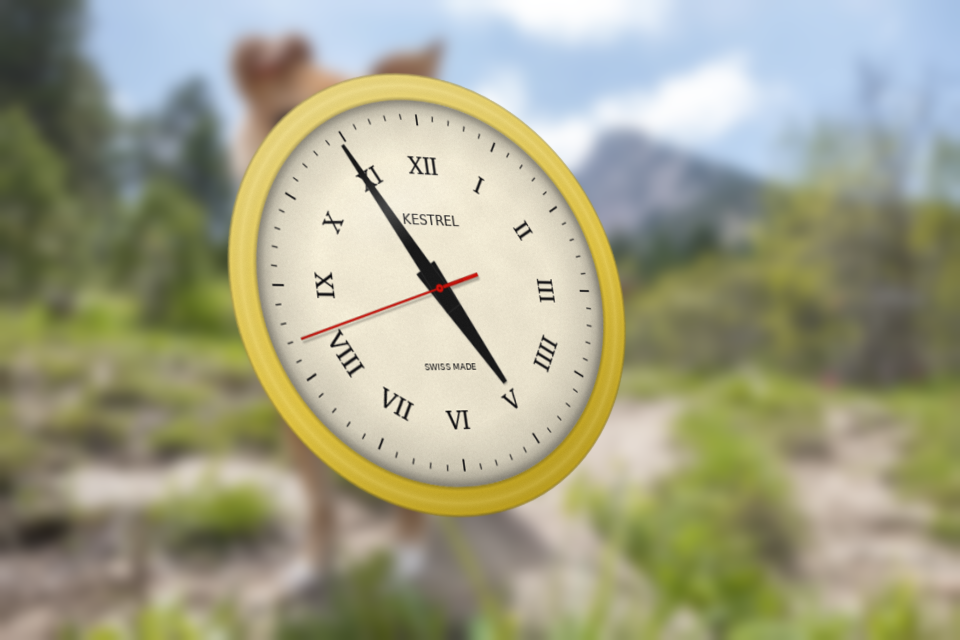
4:54:42
